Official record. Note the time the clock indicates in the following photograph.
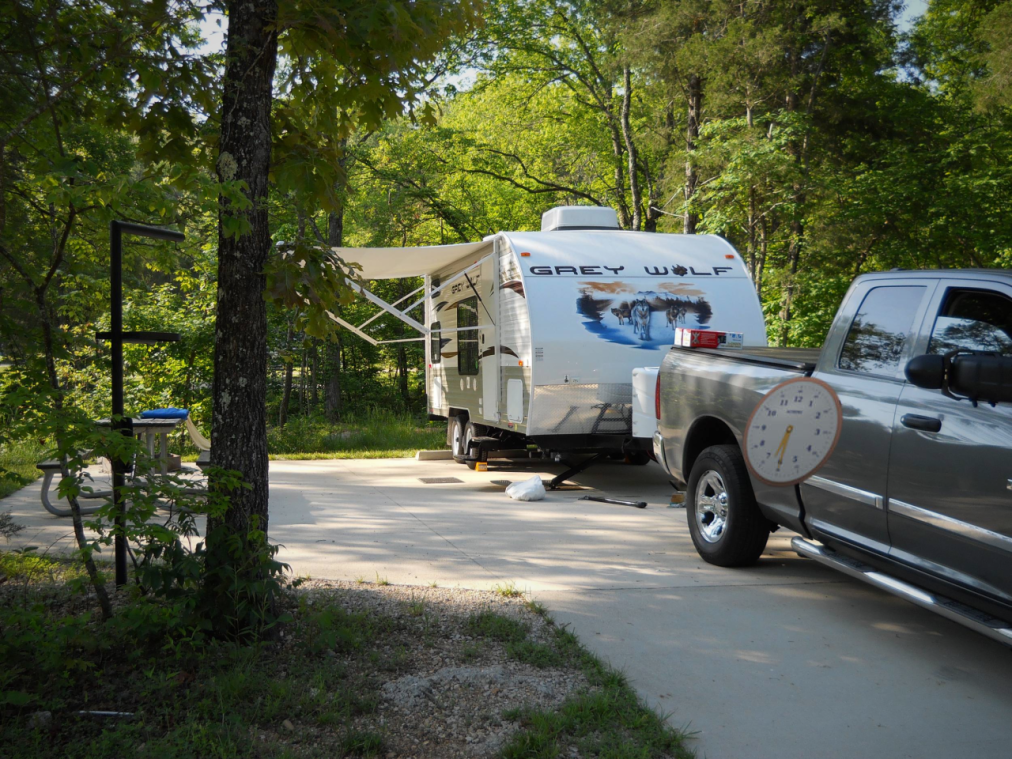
6:30
